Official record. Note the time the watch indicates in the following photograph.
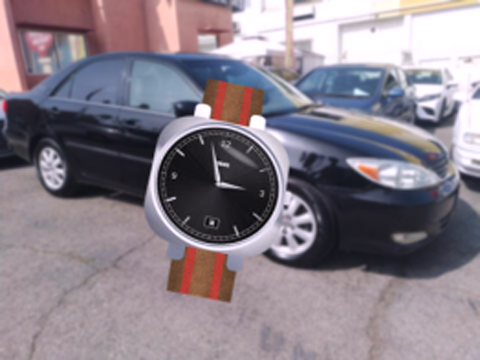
2:57
